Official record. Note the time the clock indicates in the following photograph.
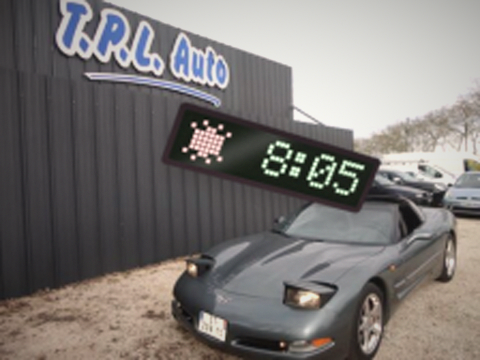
8:05
